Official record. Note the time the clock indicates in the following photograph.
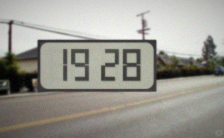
19:28
